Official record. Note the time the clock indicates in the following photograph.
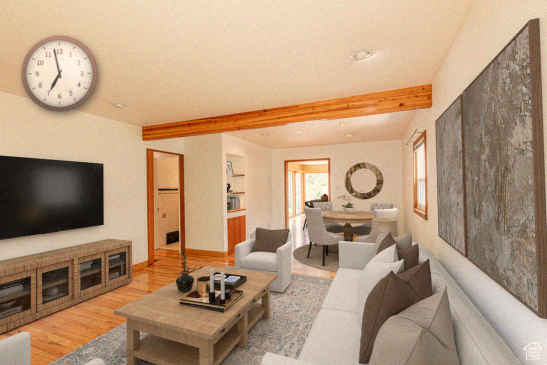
6:58
